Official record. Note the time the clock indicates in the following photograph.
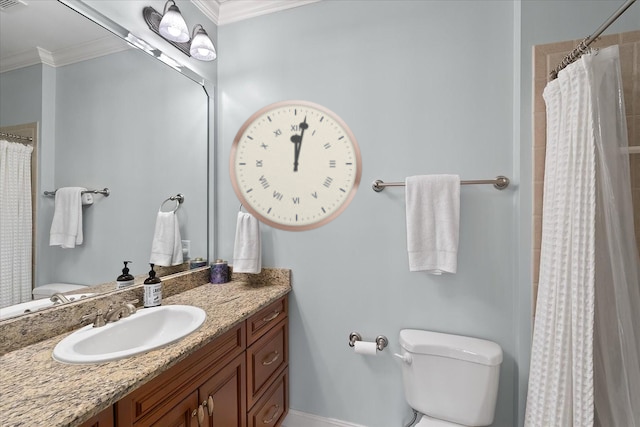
12:02
